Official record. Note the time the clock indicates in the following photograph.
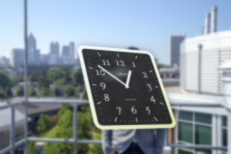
12:52
